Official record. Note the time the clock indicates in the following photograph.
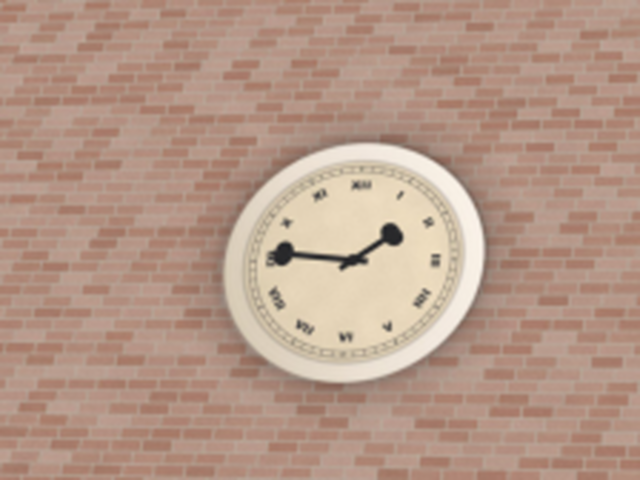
1:46
